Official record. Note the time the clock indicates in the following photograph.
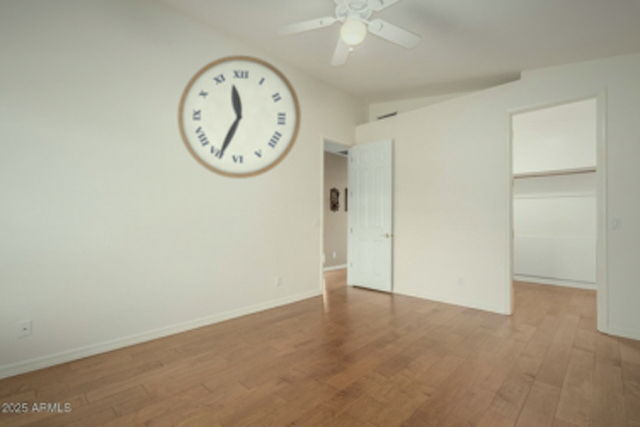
11:34
